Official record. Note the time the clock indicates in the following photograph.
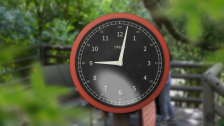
9:02
